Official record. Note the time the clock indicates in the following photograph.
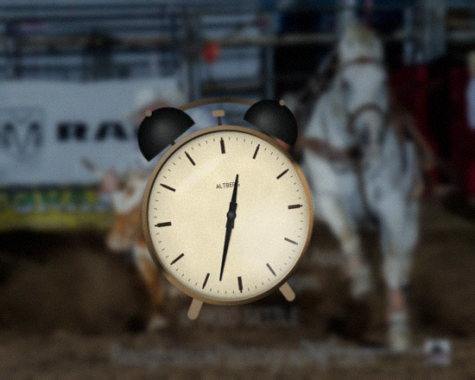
12:33
